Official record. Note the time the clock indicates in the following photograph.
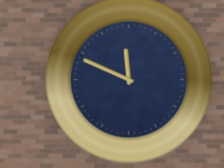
11:49
